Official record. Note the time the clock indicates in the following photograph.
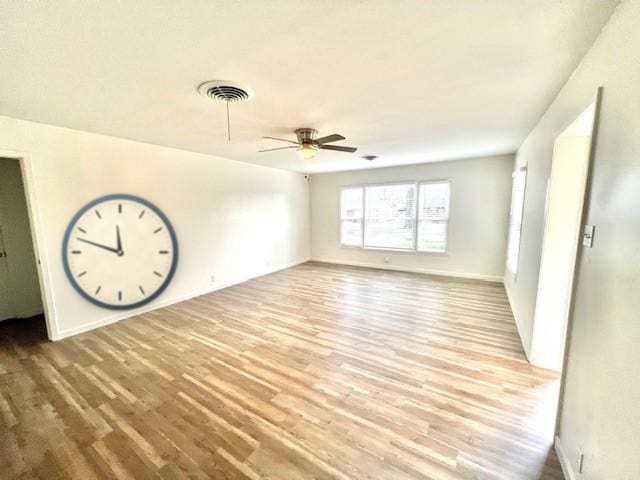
11:48
